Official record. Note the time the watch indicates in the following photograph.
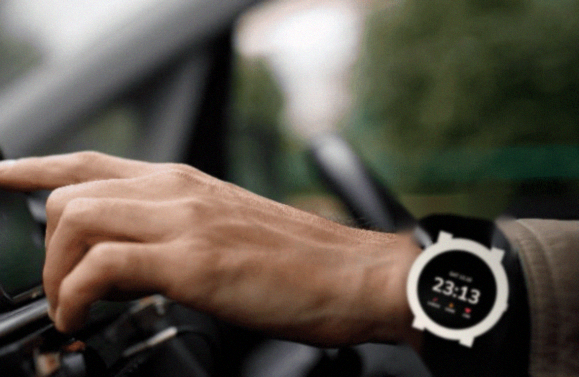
23:13
